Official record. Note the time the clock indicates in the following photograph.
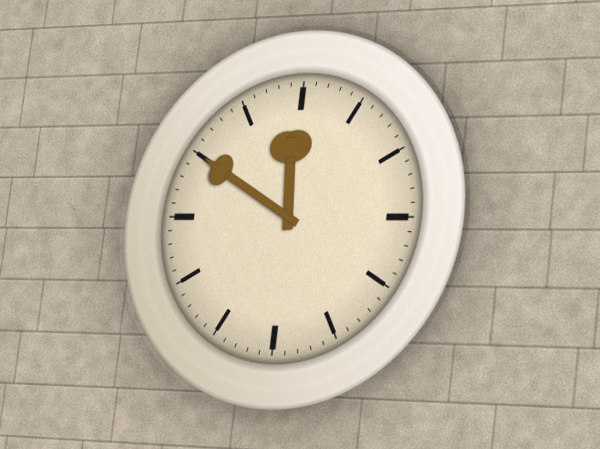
11:50
